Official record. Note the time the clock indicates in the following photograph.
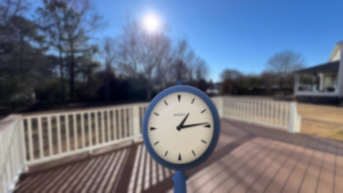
1:14
